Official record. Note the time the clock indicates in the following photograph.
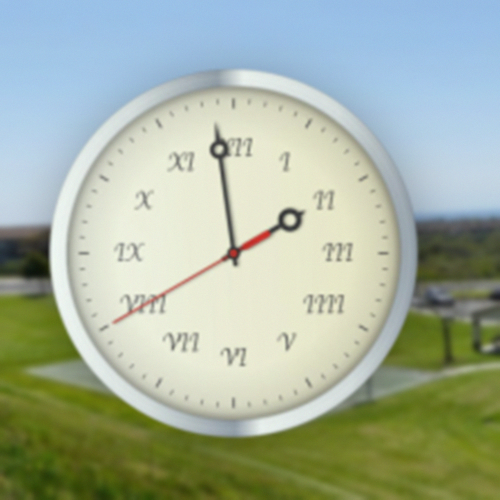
1:58:40
